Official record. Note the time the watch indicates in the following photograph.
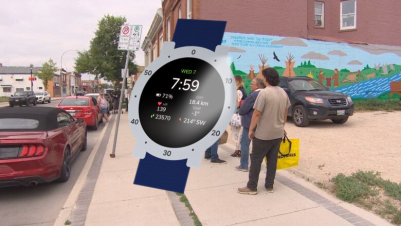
7:59
